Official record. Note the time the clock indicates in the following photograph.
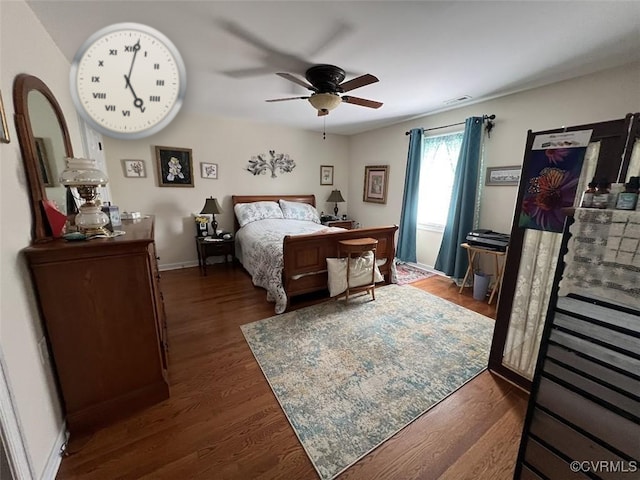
5:02
